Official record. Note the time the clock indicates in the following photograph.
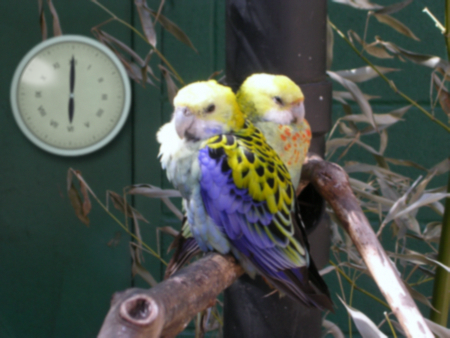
6:00
